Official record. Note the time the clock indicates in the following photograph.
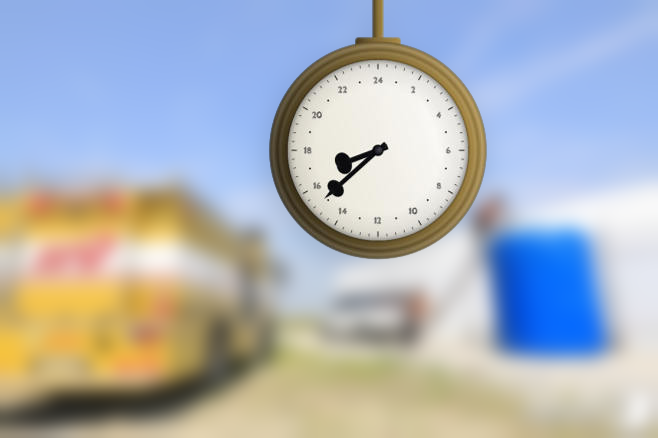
16:38
